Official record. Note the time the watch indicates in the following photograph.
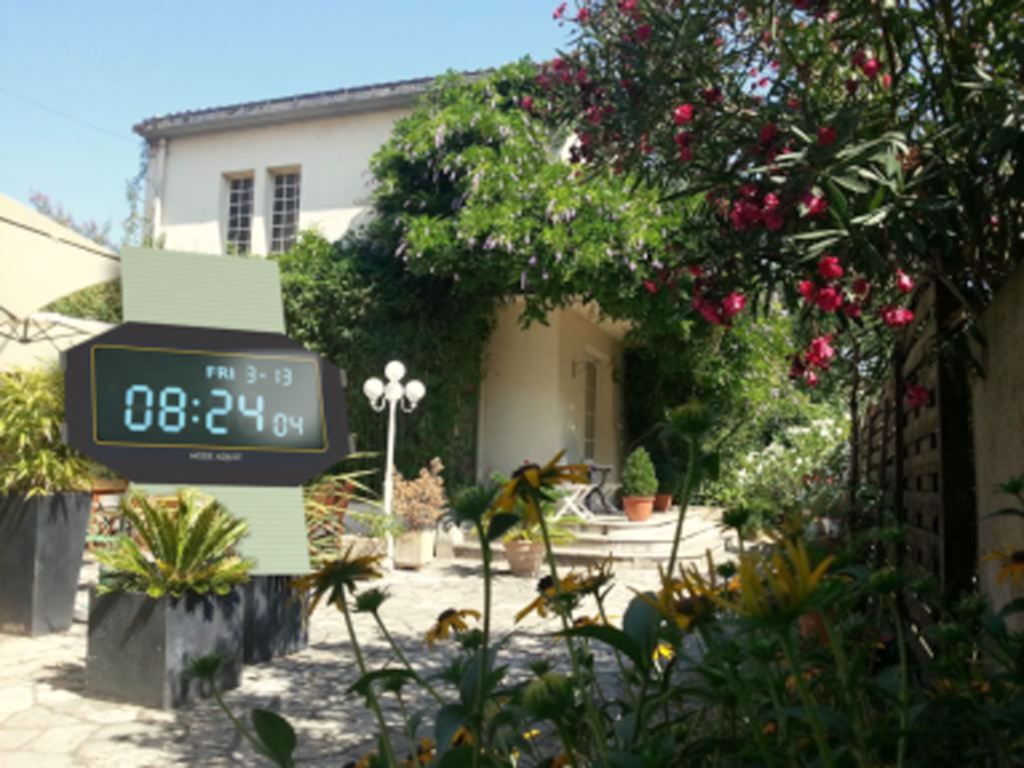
8:24:04
